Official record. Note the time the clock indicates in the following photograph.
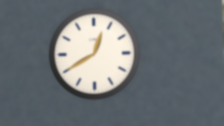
12:40
